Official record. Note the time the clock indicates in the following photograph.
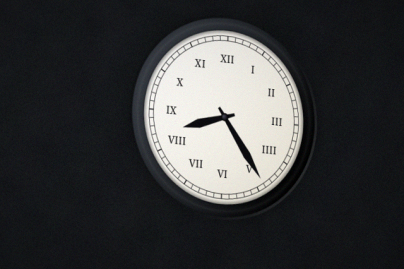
8:24
